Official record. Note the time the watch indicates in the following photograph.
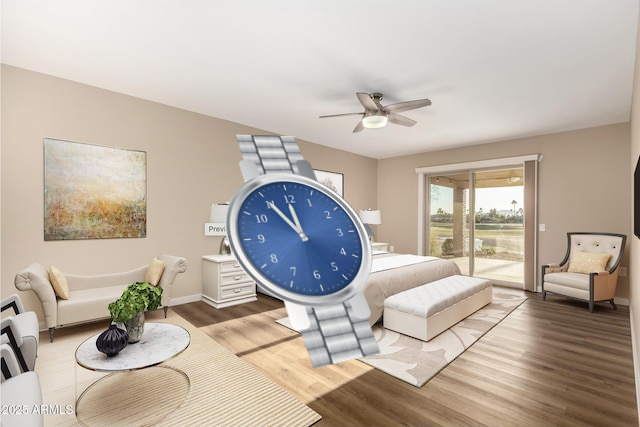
11:55
